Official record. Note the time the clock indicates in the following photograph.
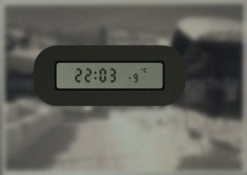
22:03
